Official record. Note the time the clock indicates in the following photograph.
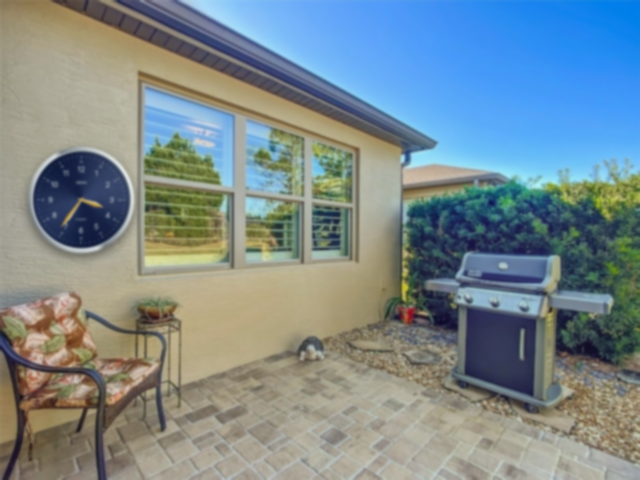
3:36
